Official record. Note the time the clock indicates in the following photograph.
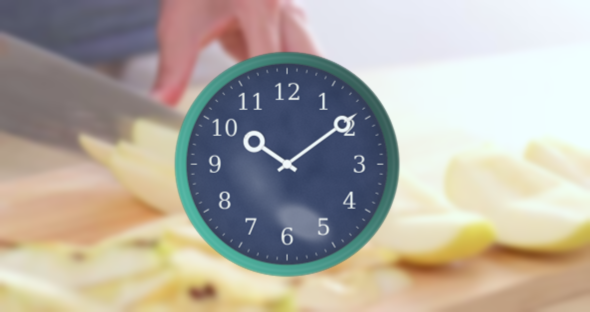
10:09
